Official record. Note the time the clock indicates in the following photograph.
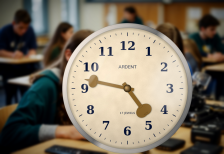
4:47
